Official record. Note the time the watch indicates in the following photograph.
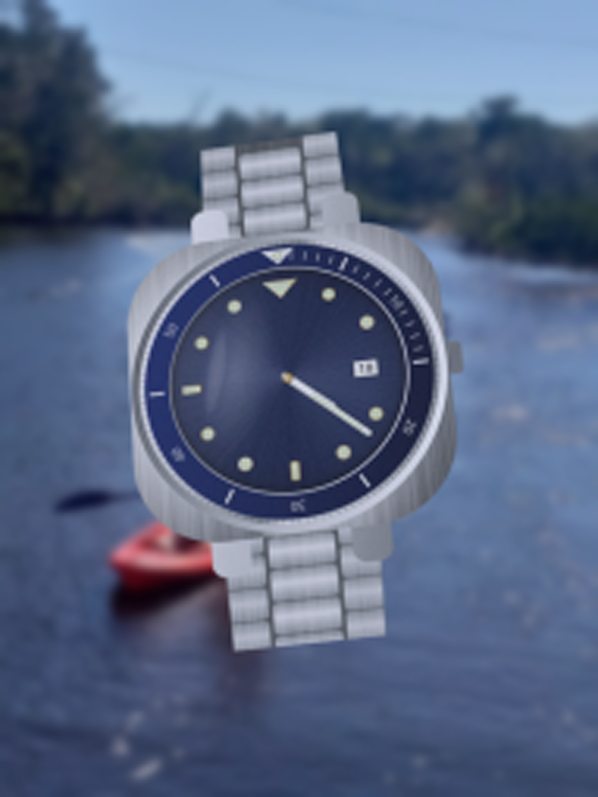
4:22
